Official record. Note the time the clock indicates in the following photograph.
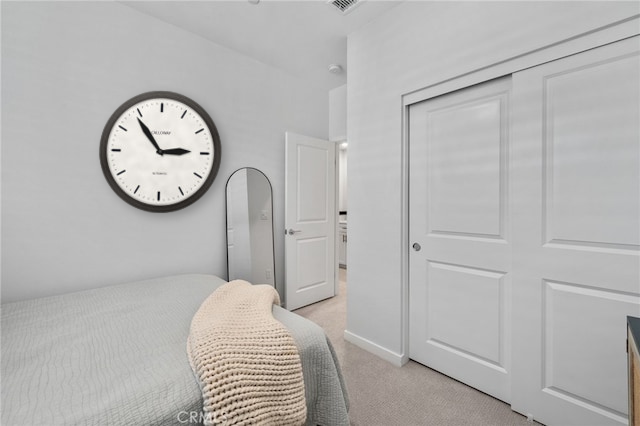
2:54
